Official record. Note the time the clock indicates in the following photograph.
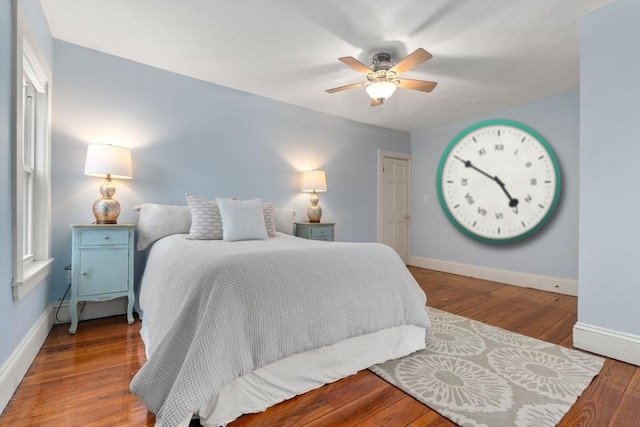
4:50
